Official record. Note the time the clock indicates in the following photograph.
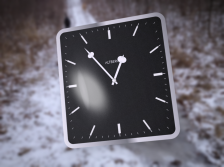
12:54
